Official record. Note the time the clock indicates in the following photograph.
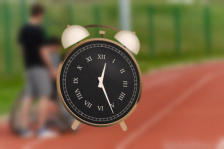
12:26
